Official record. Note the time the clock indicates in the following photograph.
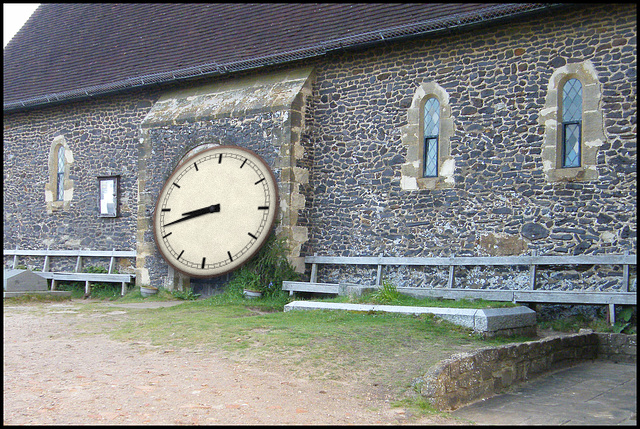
8:42
